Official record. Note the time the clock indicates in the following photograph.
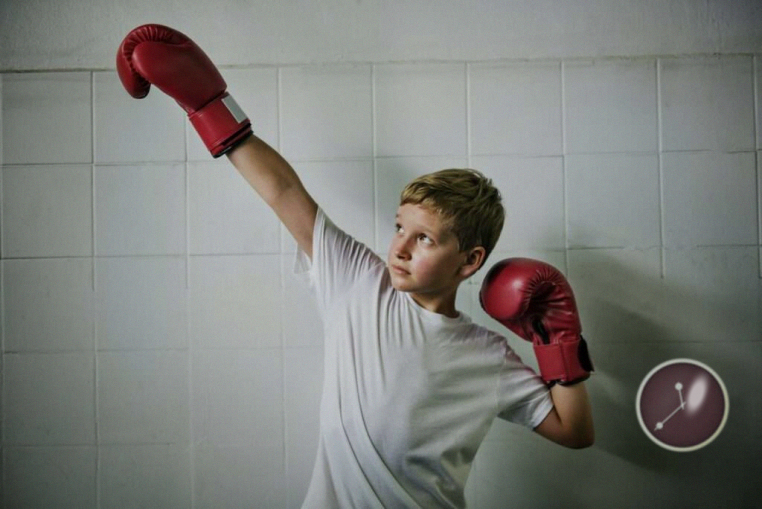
11:38
